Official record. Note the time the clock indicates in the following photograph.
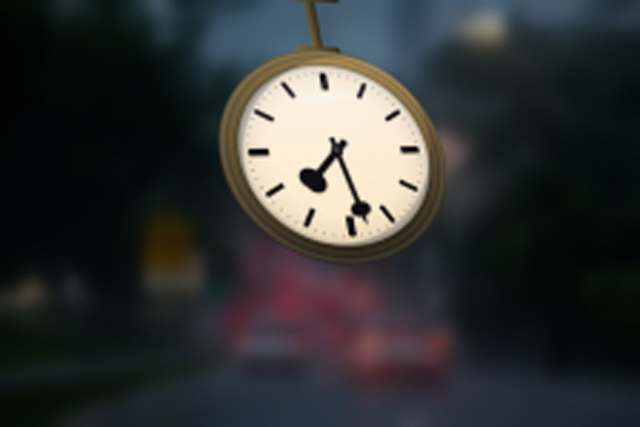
7:28
